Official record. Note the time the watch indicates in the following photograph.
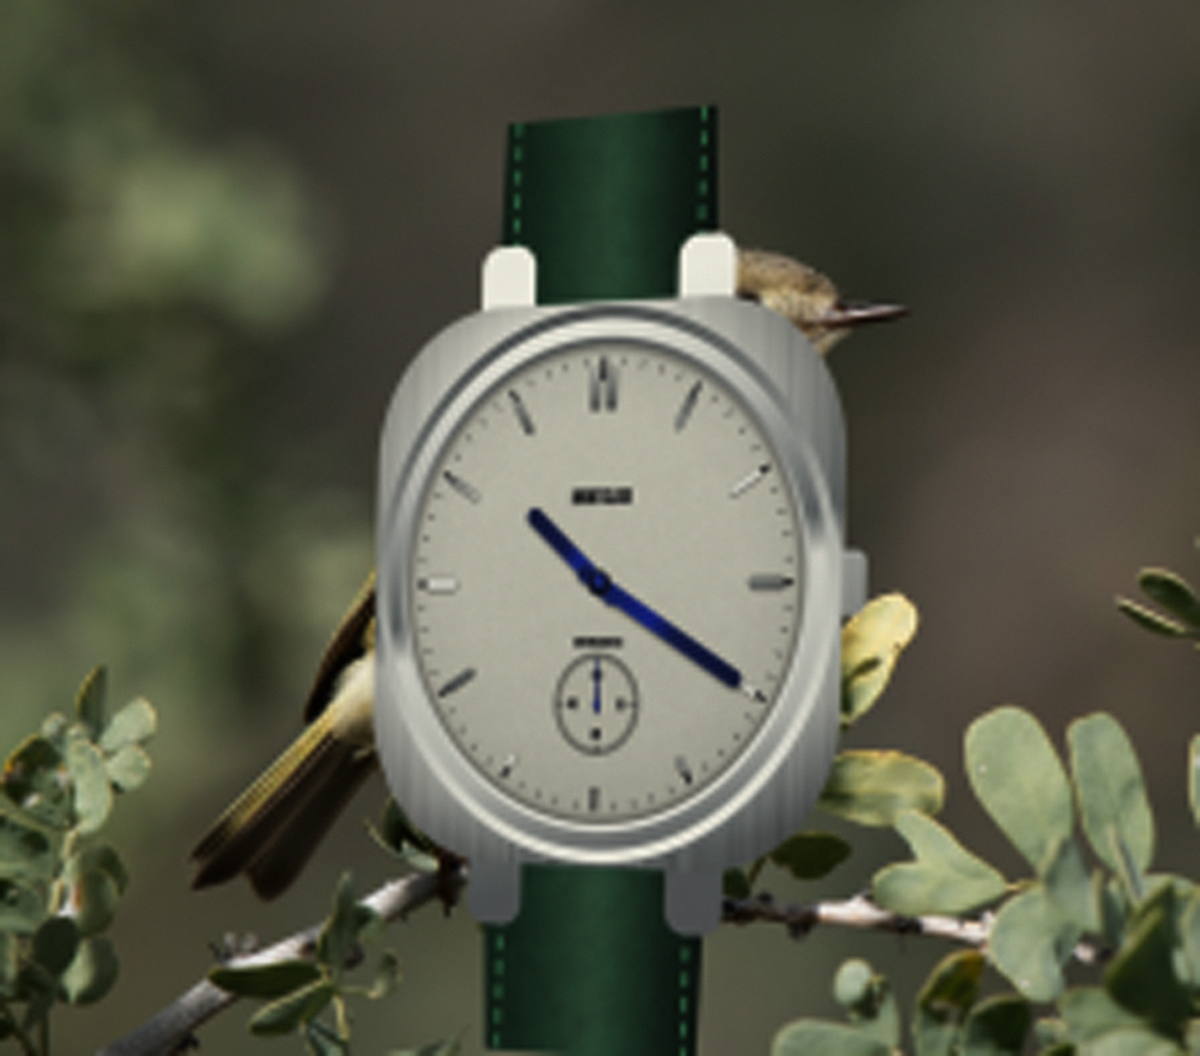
10:20
